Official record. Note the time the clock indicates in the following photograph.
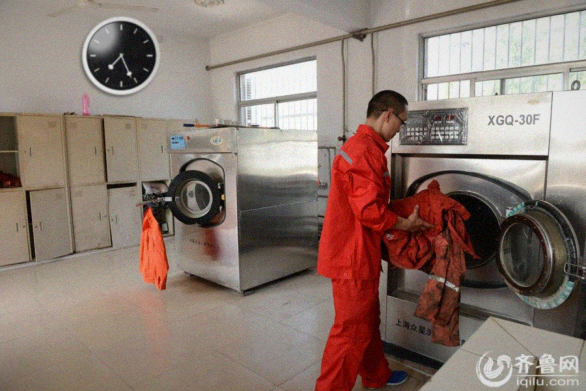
7:26
